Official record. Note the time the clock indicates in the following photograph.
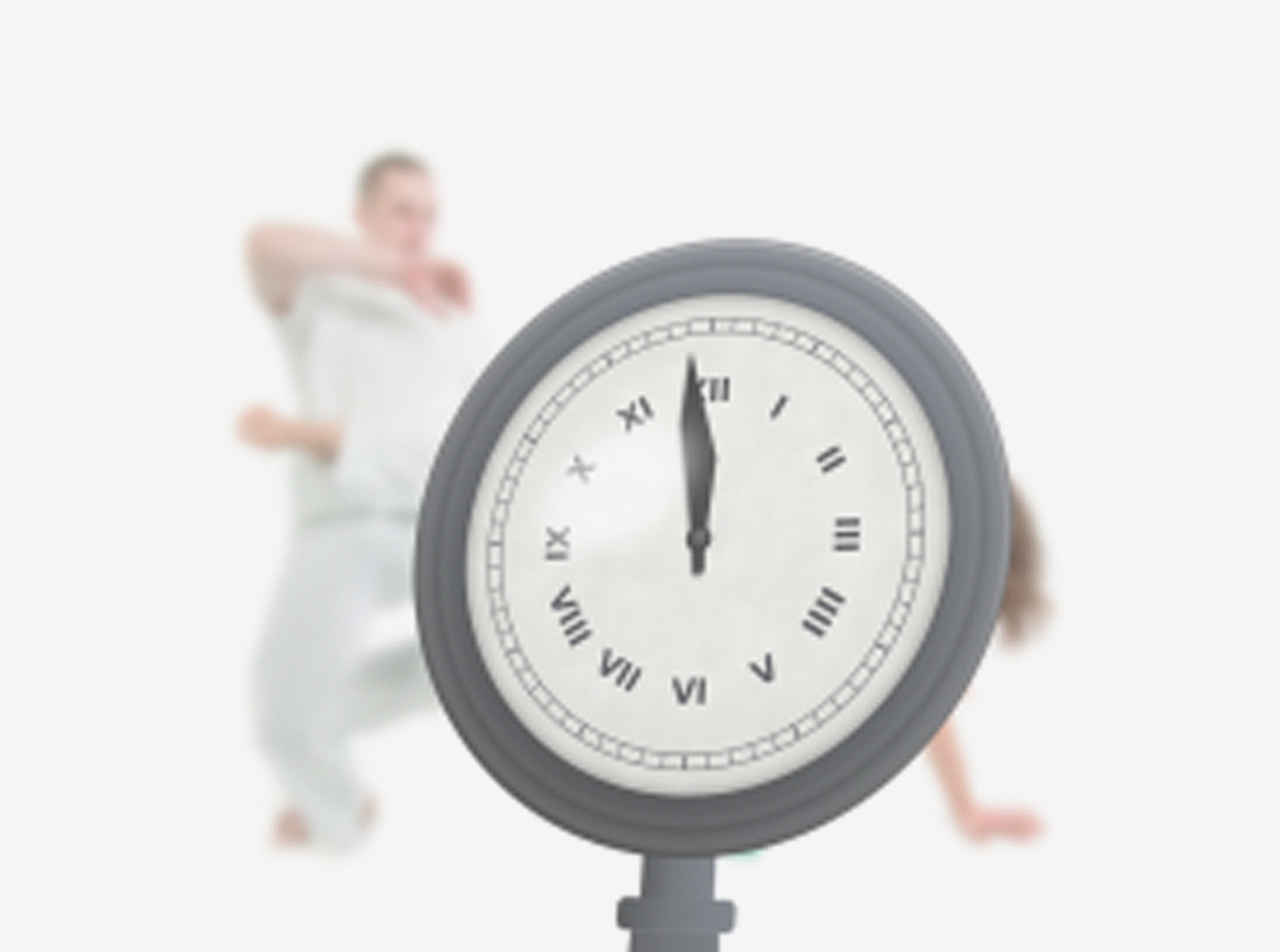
11:59
